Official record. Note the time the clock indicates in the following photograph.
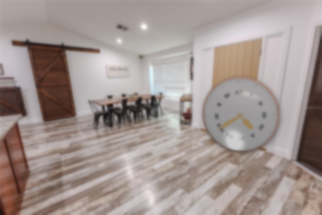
4:40
